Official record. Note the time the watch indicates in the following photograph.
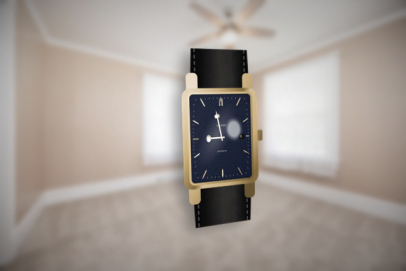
8:58
